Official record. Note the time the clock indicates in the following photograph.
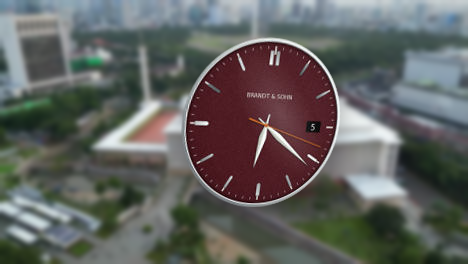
6:21:18
